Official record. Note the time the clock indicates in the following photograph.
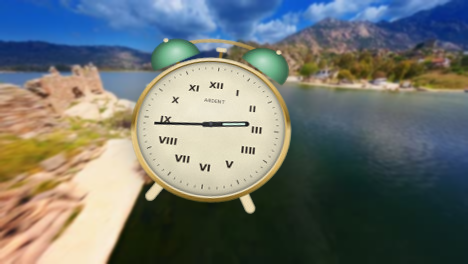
2:44
